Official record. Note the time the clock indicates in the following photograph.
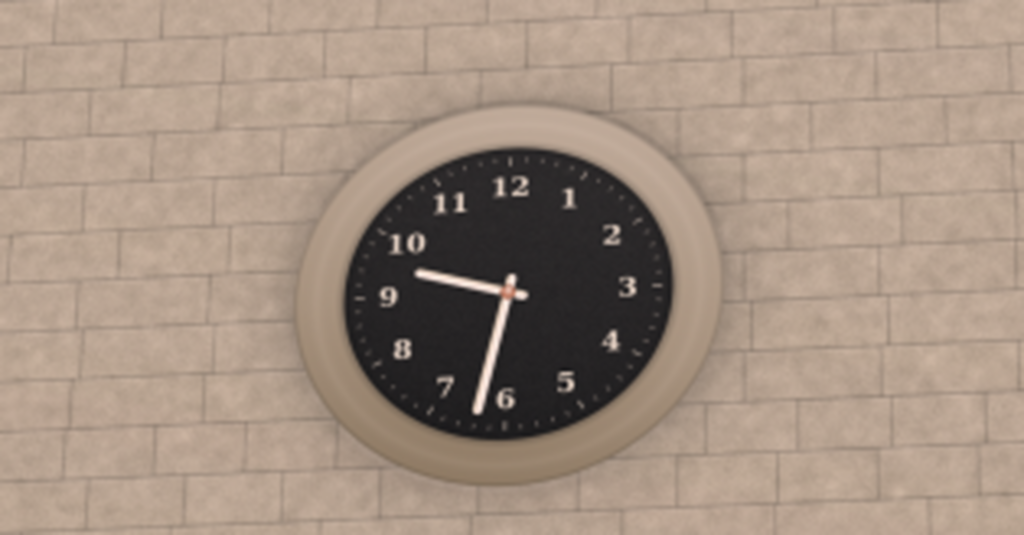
9:32
